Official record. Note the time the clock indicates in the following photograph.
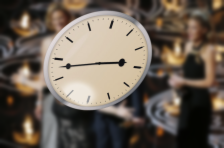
2:43
